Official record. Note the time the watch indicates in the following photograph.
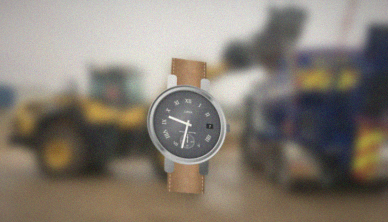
9:32
